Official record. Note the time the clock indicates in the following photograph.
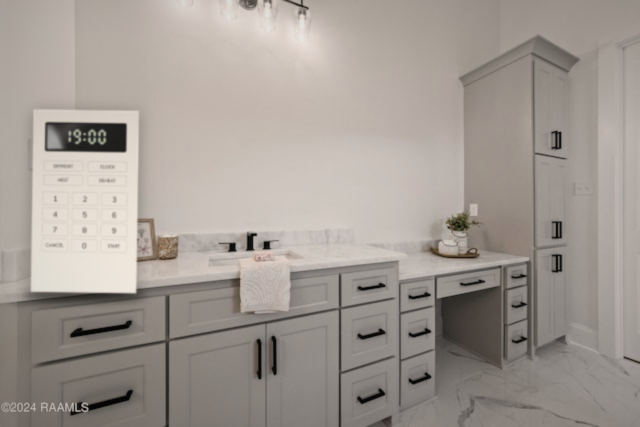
19:00
